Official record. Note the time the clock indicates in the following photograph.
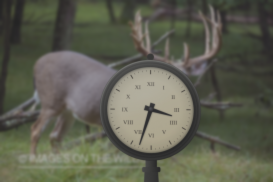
3:33
